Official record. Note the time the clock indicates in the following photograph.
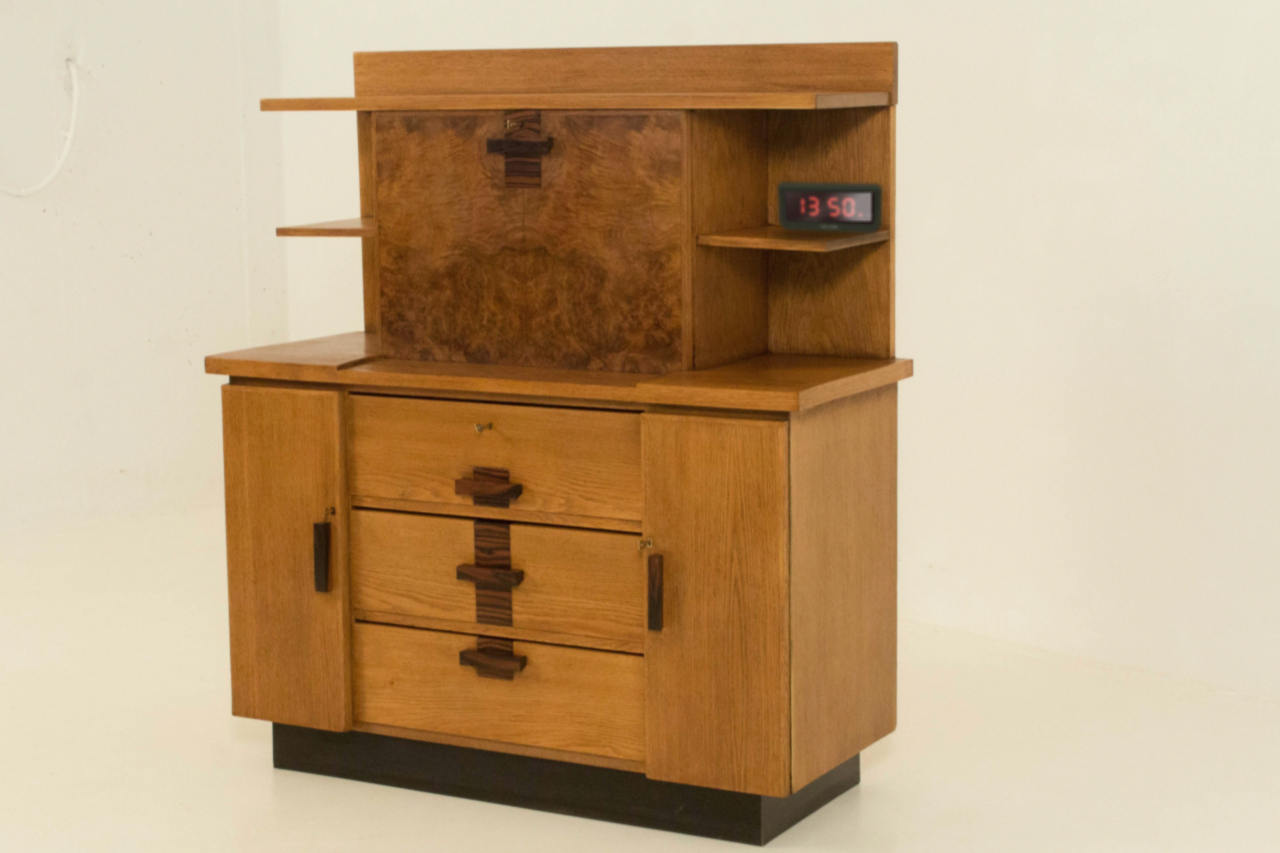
13:50
